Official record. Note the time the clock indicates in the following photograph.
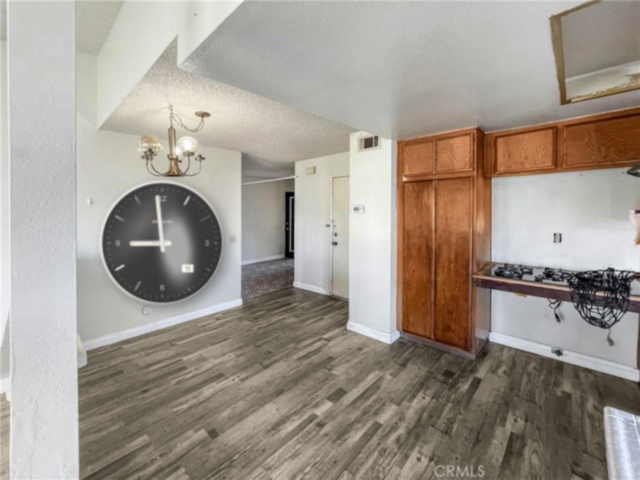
8:59
